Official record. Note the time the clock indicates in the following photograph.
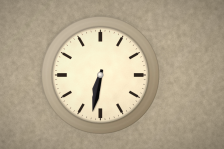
6:32
